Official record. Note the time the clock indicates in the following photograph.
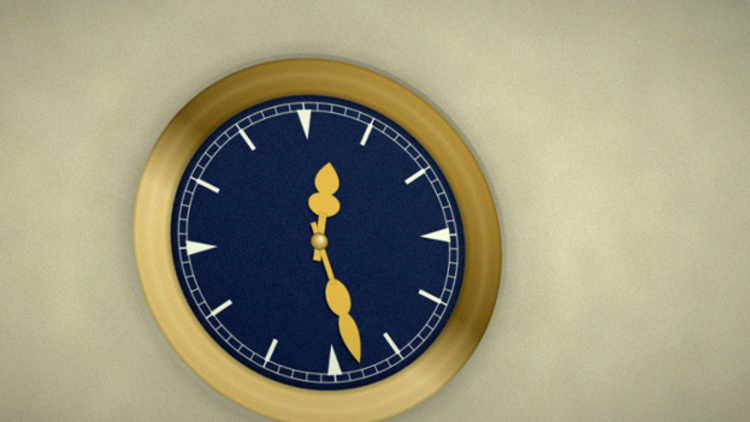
12:28
